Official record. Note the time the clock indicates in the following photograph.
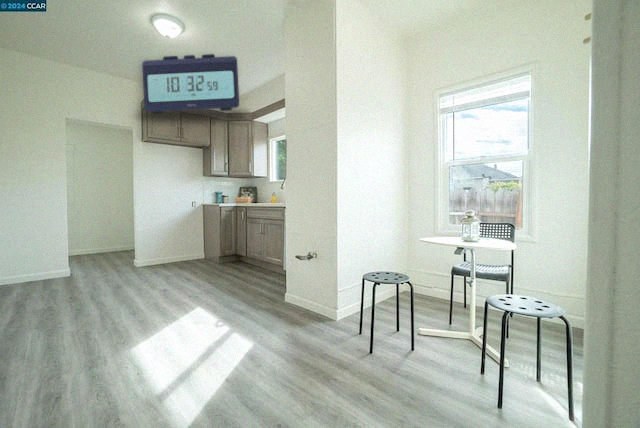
10:32
